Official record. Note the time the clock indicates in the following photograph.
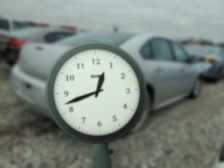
12:42
